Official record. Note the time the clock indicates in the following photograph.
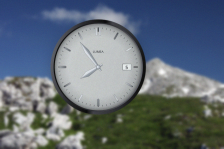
7:54
